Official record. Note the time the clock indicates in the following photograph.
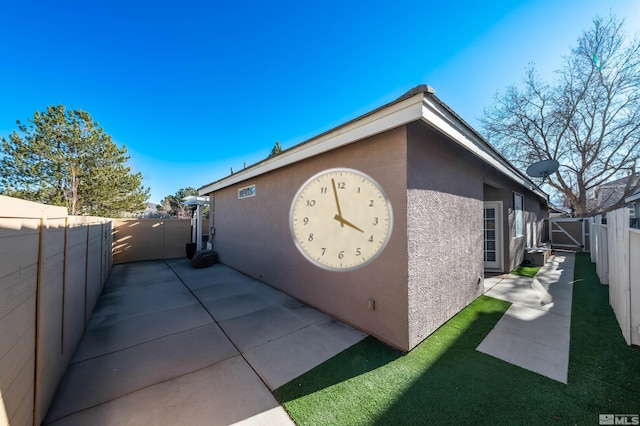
3:58
